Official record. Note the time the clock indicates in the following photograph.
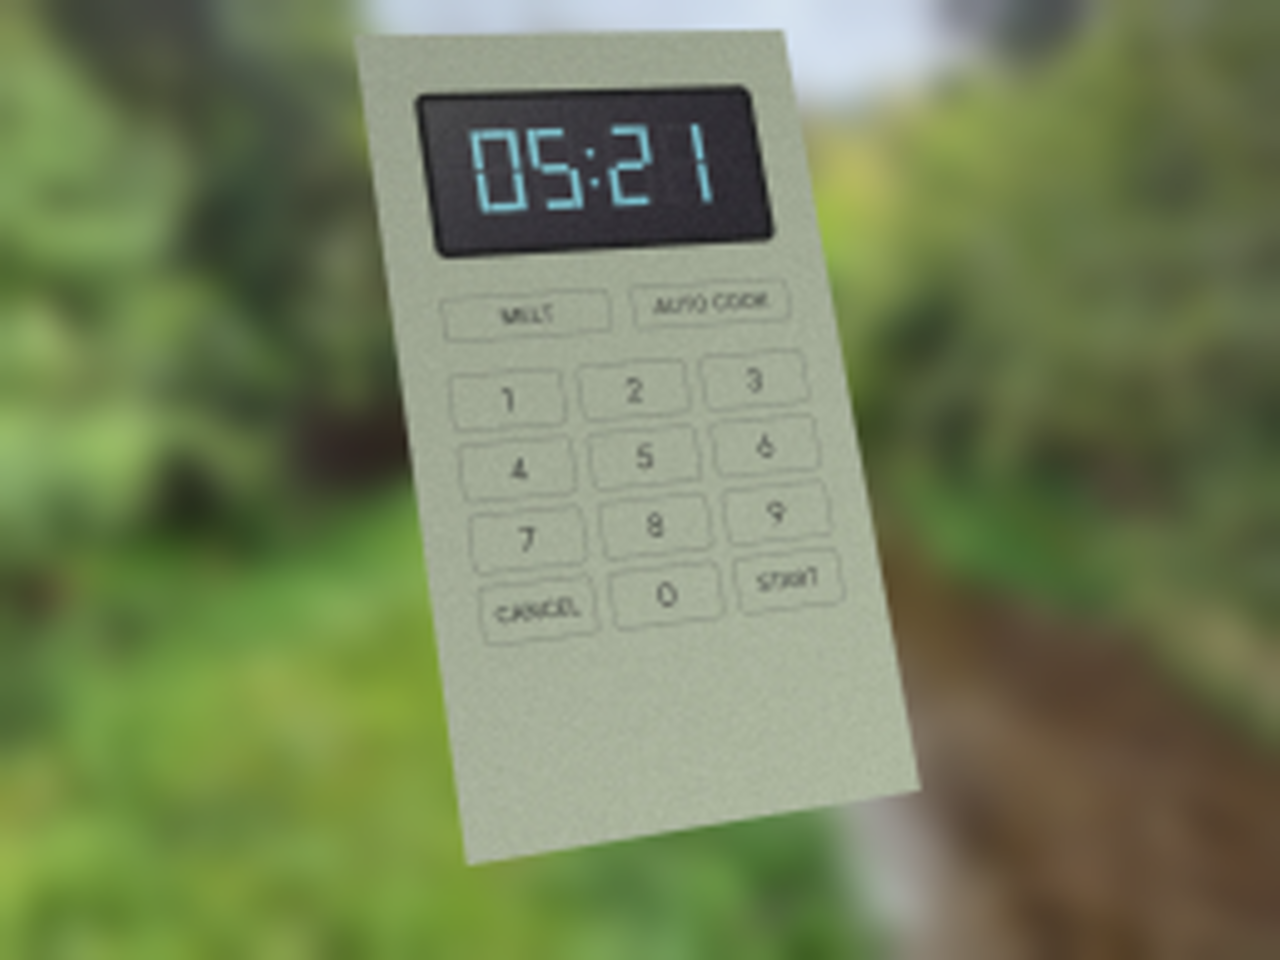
5:21
